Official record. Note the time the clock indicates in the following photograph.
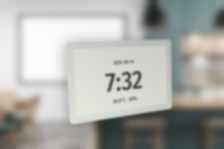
7:32
